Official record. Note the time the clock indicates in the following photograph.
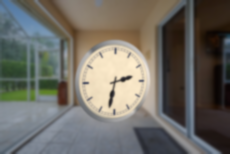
2:32
